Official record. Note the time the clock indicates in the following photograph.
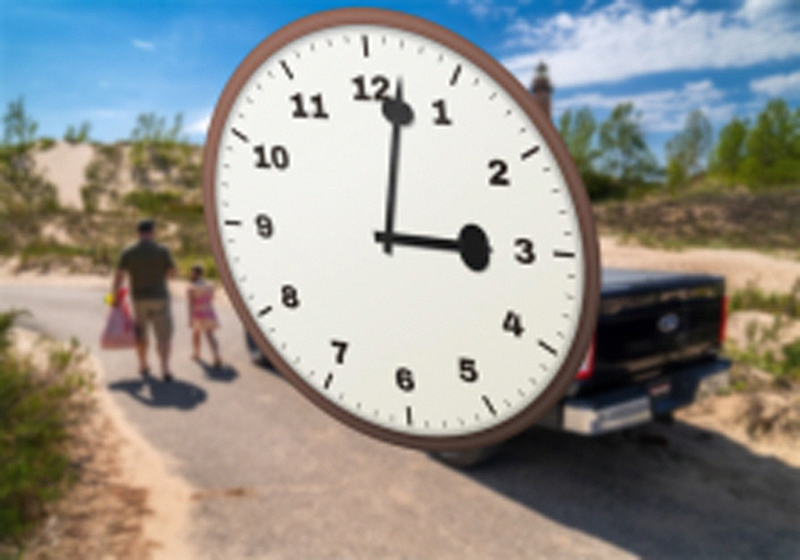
3:02
